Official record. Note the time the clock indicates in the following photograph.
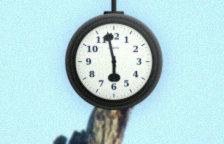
5:58
